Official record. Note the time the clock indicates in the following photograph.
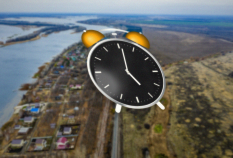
5:01
